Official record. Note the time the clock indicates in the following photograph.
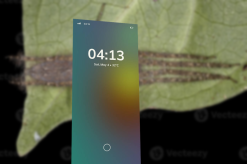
4:13
